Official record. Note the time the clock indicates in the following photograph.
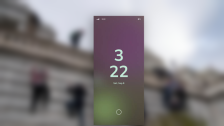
3:22
